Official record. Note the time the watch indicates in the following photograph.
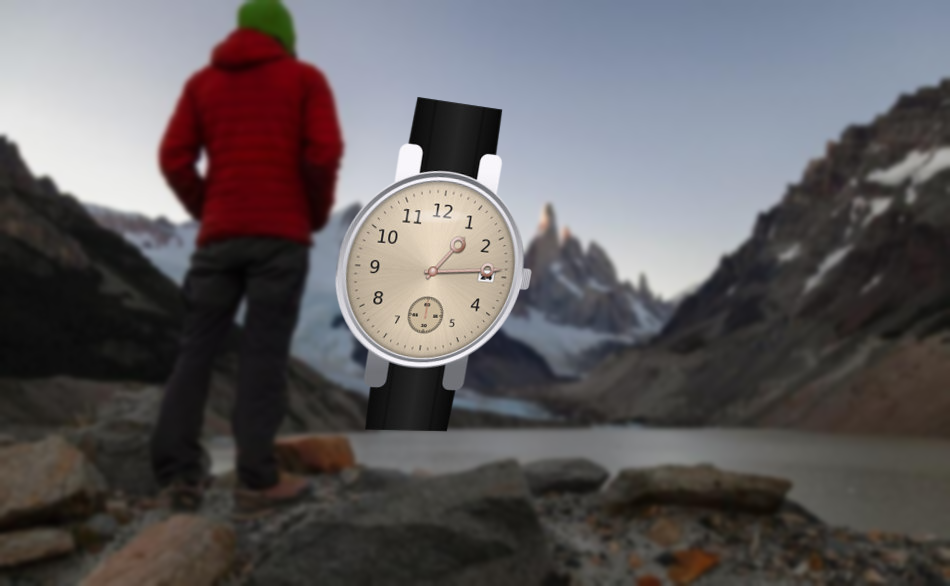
1:14
